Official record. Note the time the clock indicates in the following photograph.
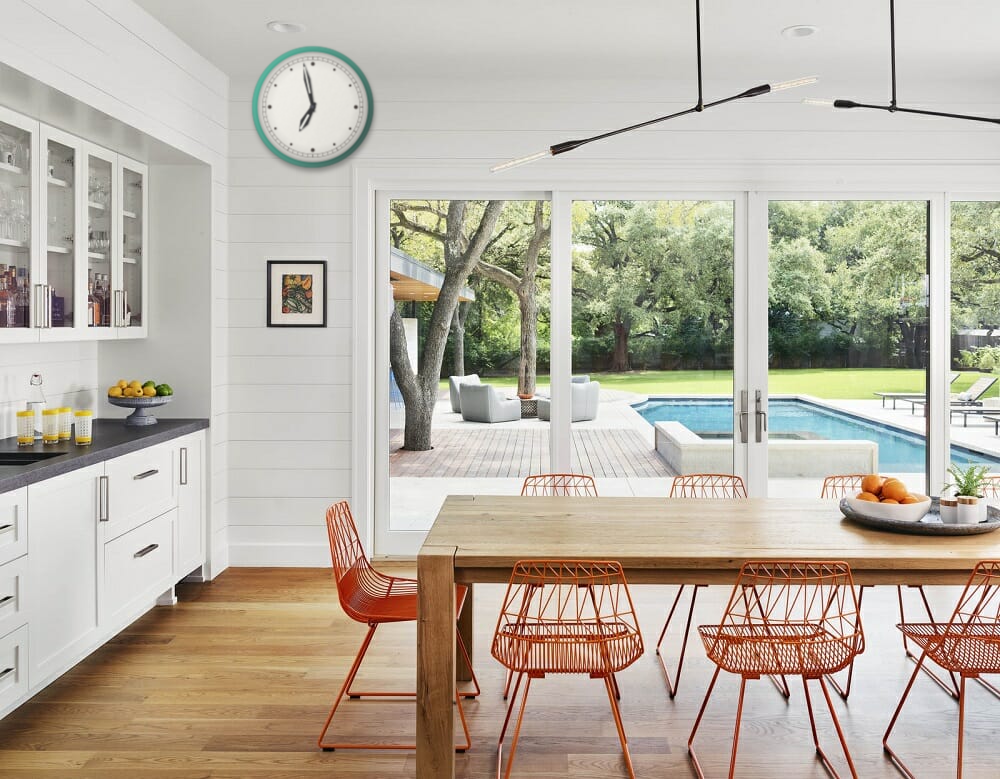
6:58
